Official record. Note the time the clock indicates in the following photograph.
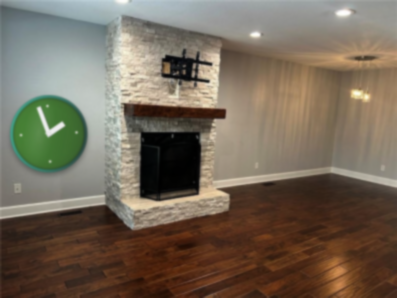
1:57
